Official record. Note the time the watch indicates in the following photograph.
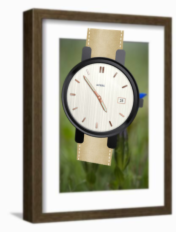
4:53
